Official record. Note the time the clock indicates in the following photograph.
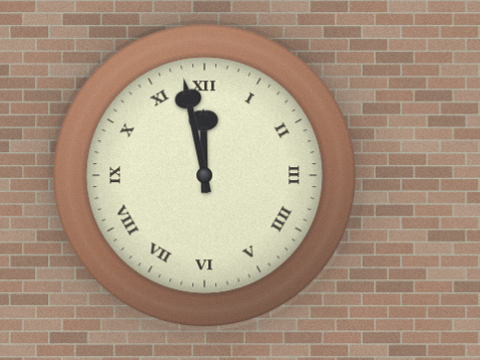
11:58
